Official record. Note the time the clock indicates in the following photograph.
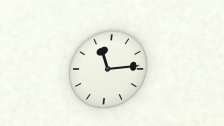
11:14
